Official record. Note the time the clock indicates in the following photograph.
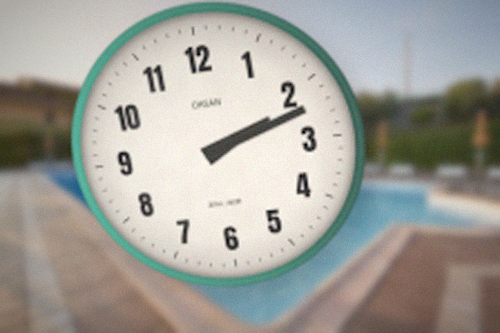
2:12
